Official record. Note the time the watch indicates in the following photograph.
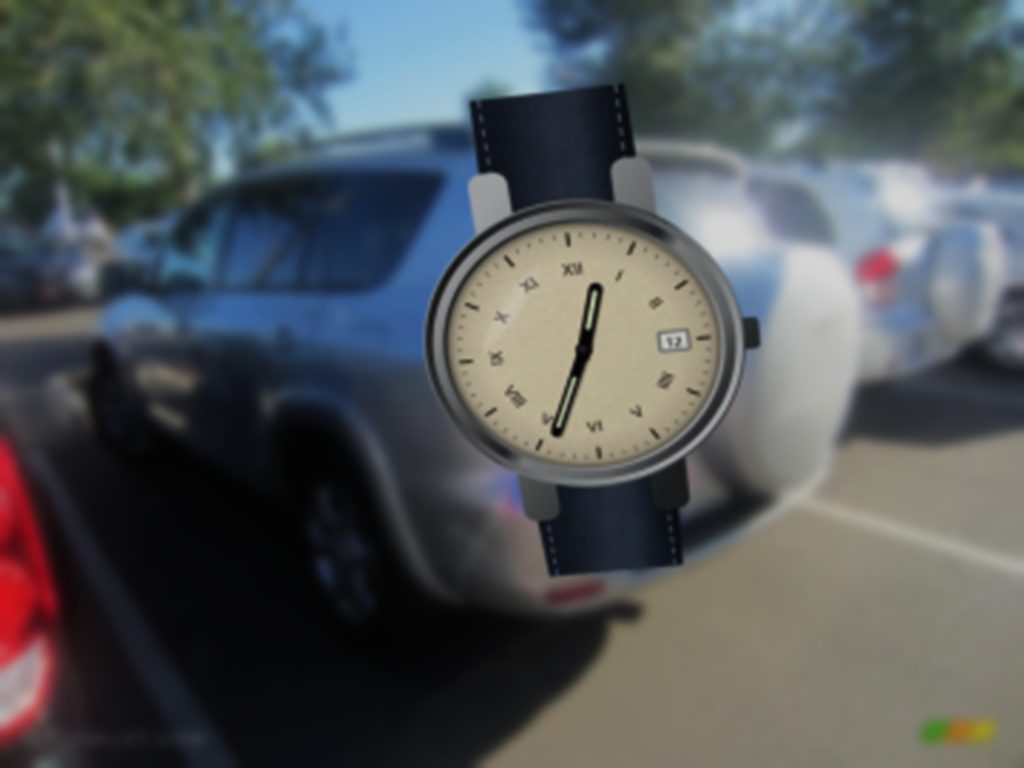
12:34
